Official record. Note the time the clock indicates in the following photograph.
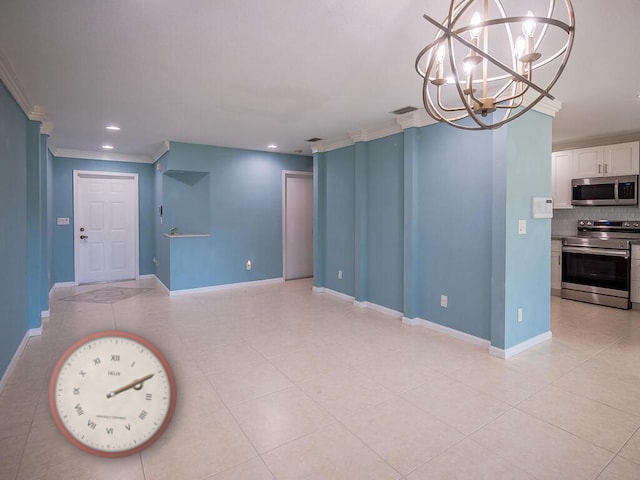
2:10
